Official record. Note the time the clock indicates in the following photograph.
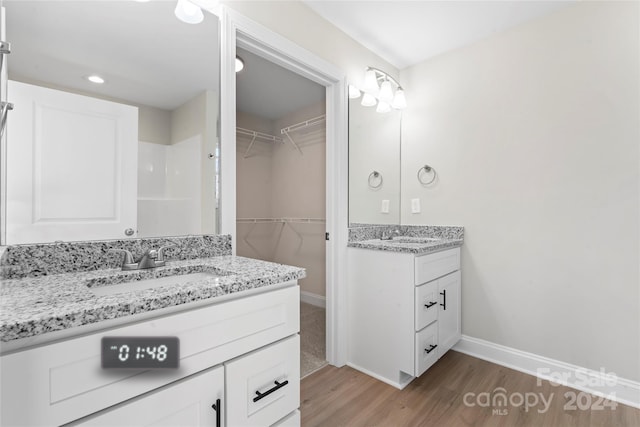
1:48
